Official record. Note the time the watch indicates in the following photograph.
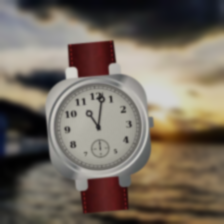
11:02
